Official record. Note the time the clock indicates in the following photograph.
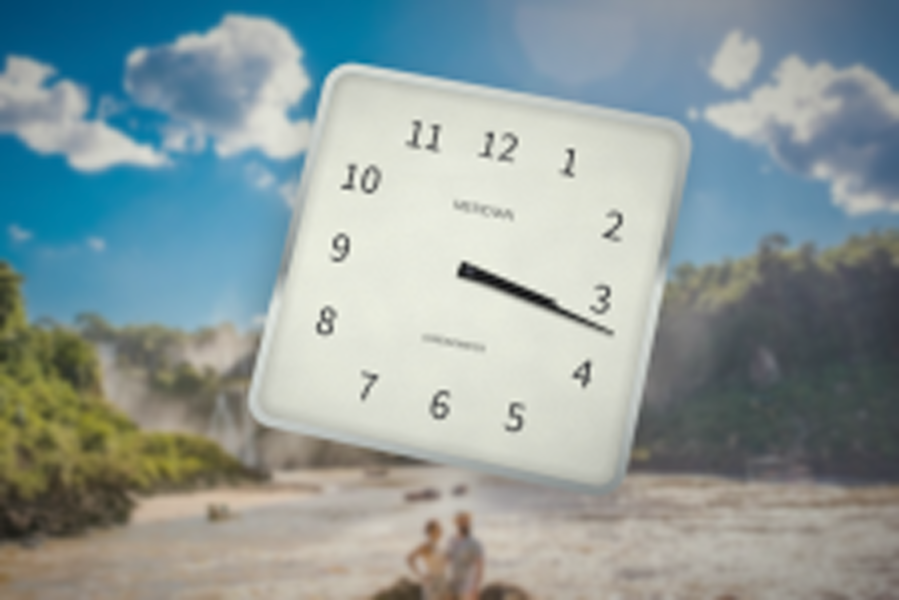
3:17
